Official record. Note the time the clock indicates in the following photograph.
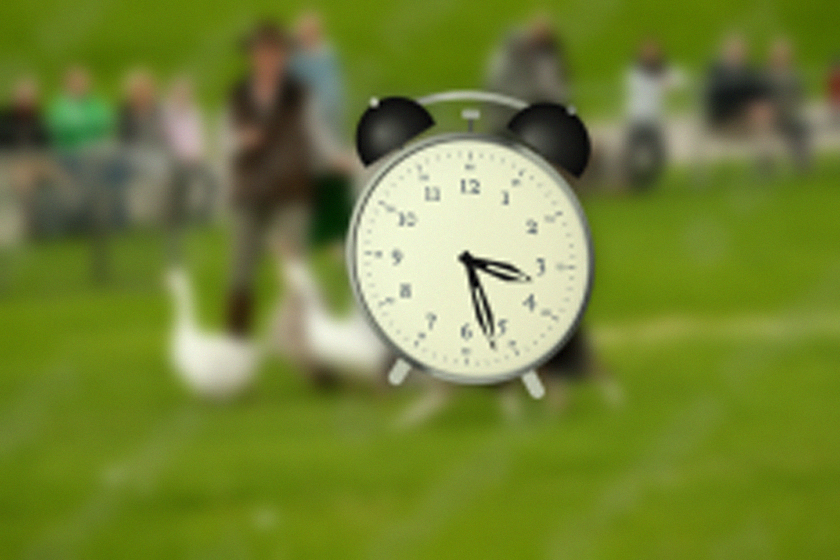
3:27
